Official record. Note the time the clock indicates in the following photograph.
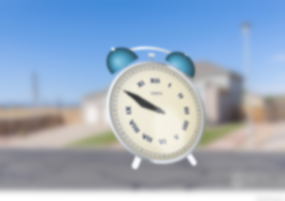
9:50
